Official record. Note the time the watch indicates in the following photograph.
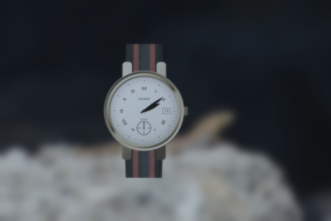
2:09
